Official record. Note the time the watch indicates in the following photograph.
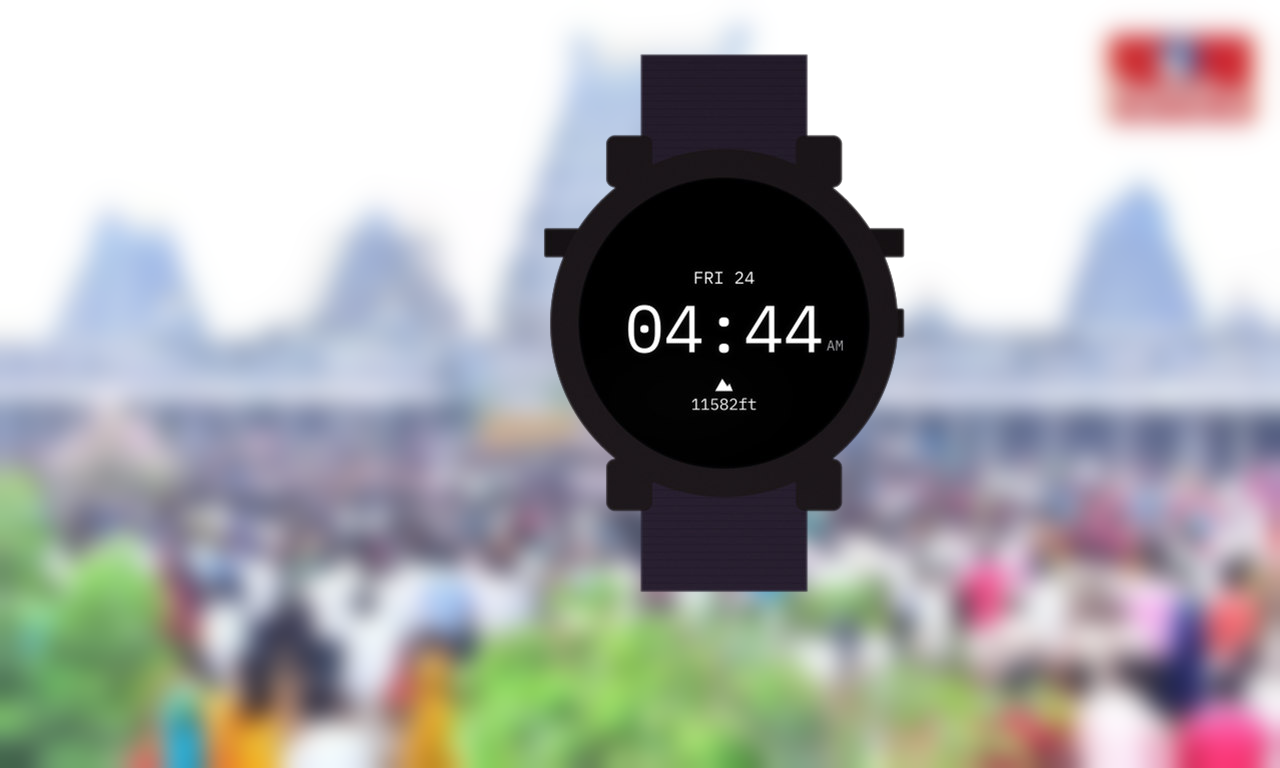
4:44
